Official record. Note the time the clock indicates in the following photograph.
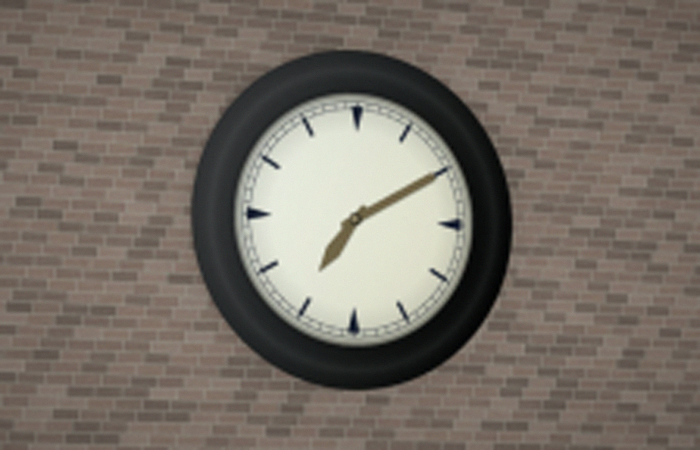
7:10
